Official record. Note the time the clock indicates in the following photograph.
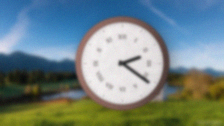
2:21
